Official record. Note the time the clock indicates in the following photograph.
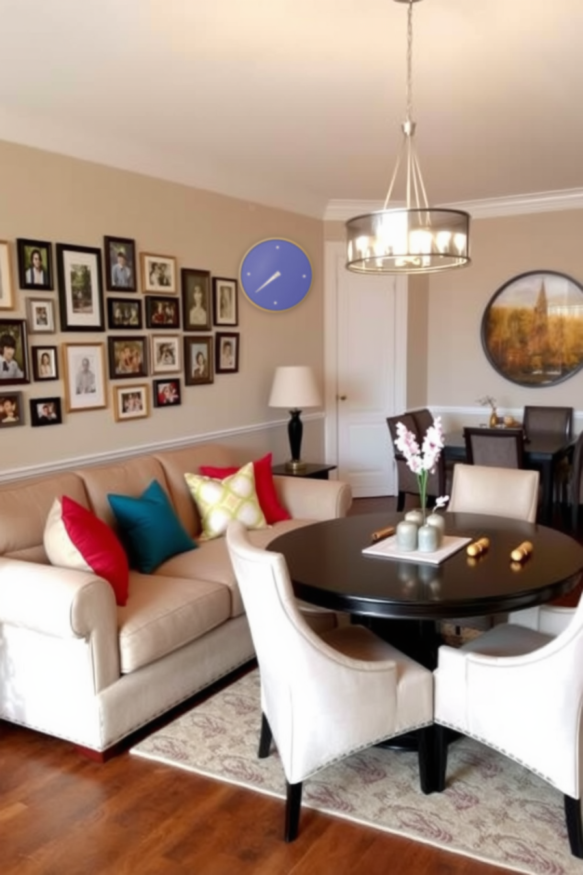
7:38
